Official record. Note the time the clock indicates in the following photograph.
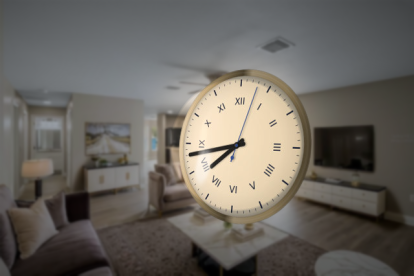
7:43:03
